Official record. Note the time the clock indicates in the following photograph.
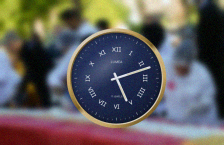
5:12
